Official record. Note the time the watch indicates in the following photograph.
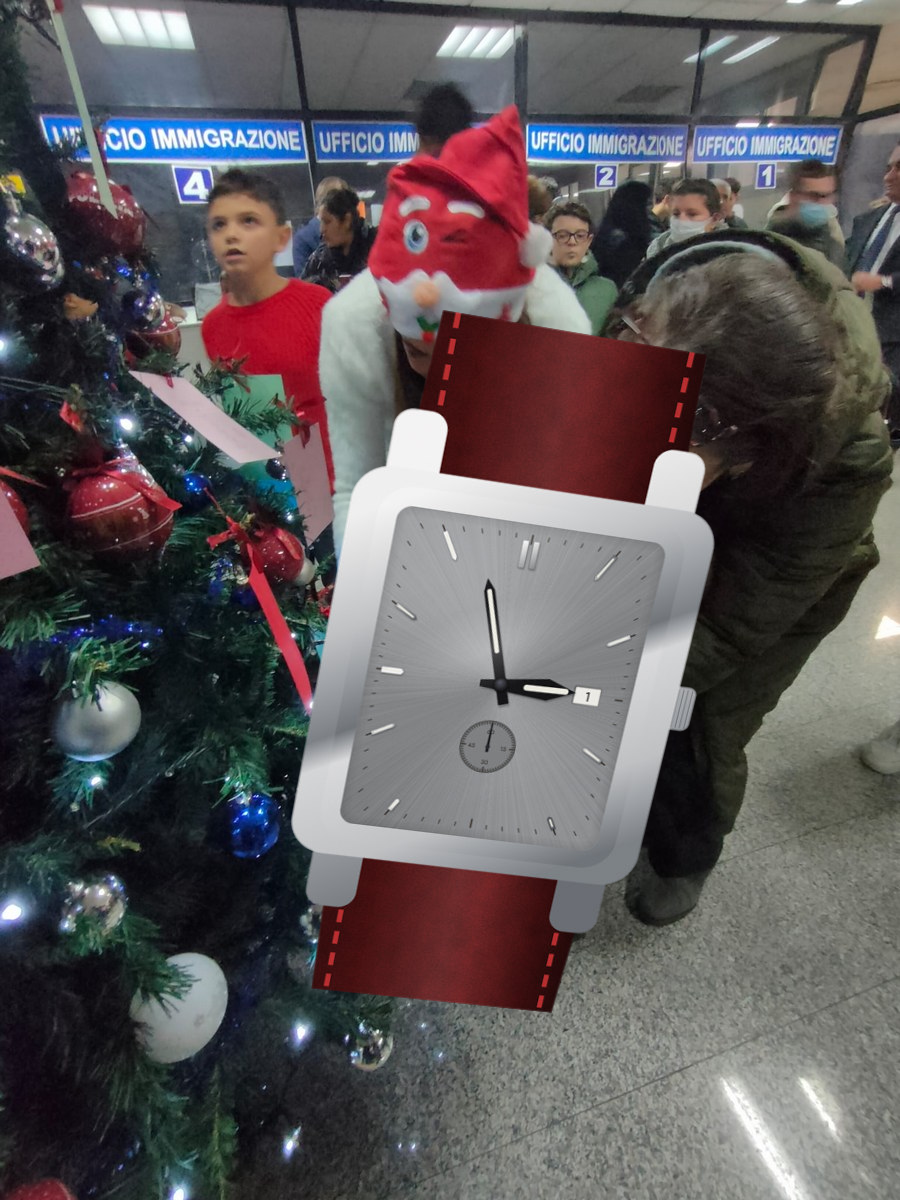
2:57
